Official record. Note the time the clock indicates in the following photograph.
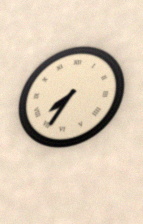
7:34
